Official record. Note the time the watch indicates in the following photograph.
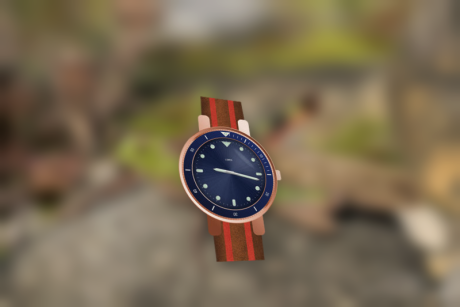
9:17
